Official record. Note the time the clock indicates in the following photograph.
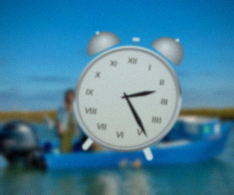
2:24
